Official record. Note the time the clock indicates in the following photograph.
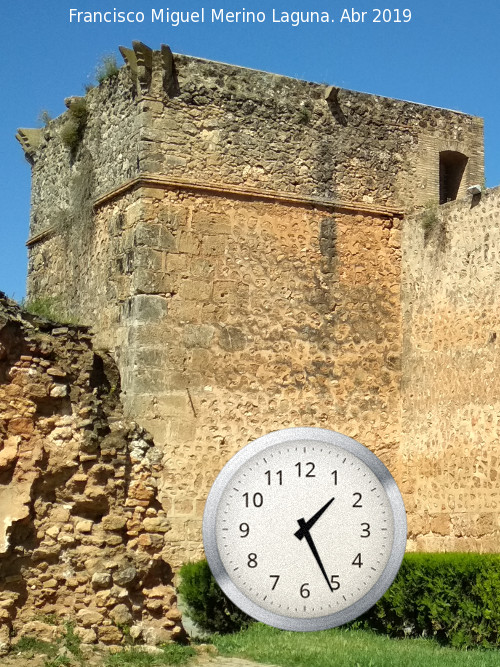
1:26
